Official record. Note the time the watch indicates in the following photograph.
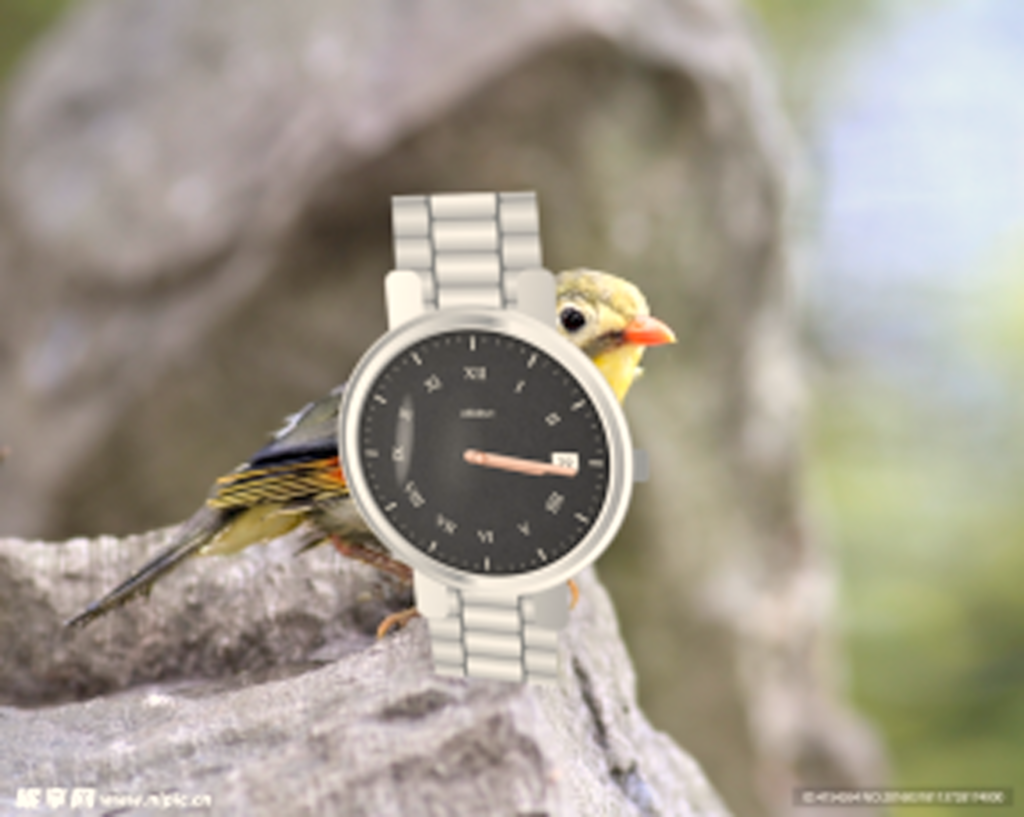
3:16
